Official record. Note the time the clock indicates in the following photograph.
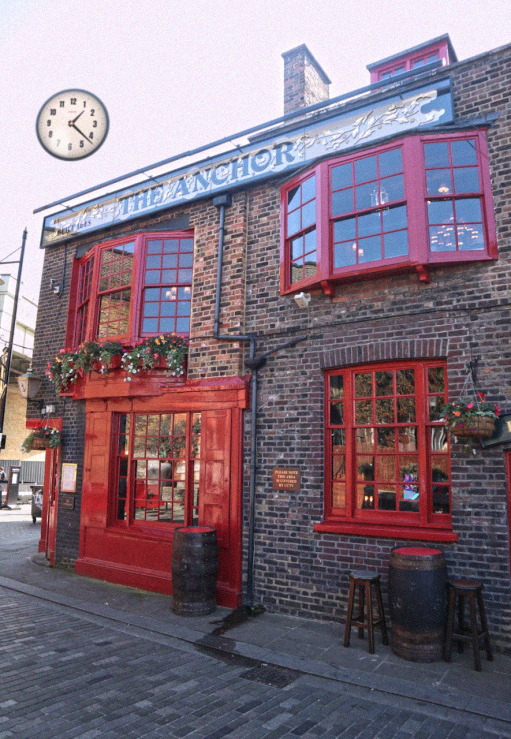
1:22
